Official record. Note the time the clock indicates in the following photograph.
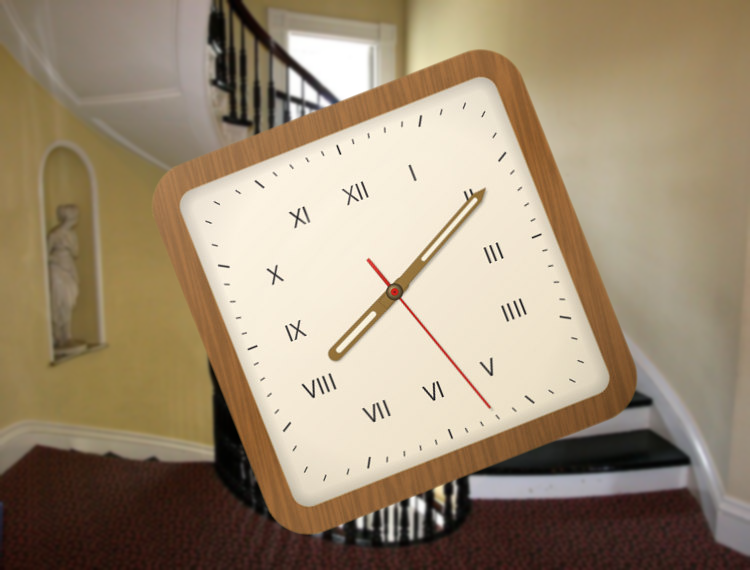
8:10:27
